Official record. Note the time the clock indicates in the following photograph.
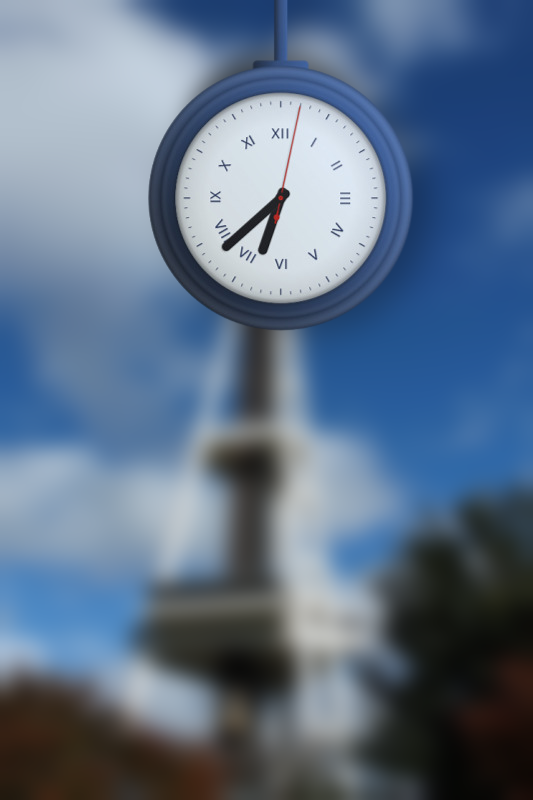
6:38:02
